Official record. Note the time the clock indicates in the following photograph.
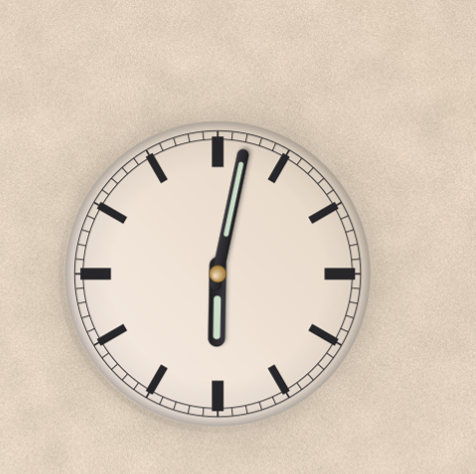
6:02
